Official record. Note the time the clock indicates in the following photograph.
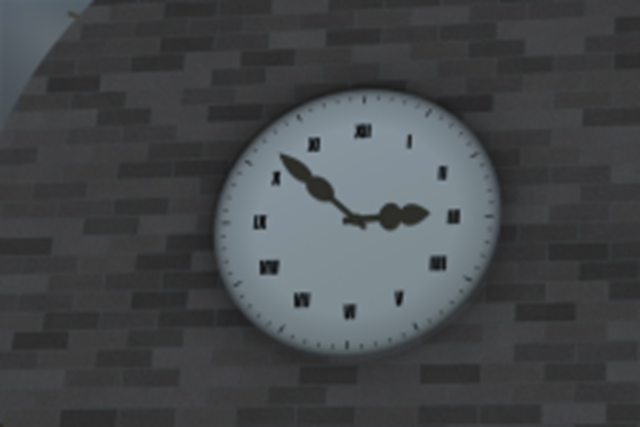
2:52
